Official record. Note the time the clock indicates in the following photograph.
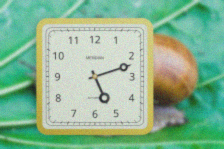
5:12
